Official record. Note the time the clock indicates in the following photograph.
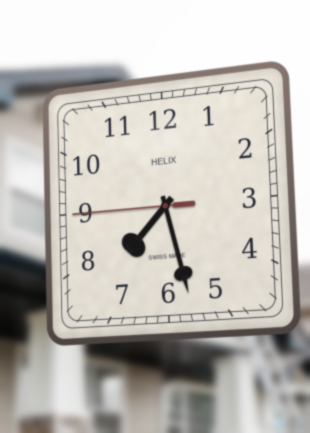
7:27:45
